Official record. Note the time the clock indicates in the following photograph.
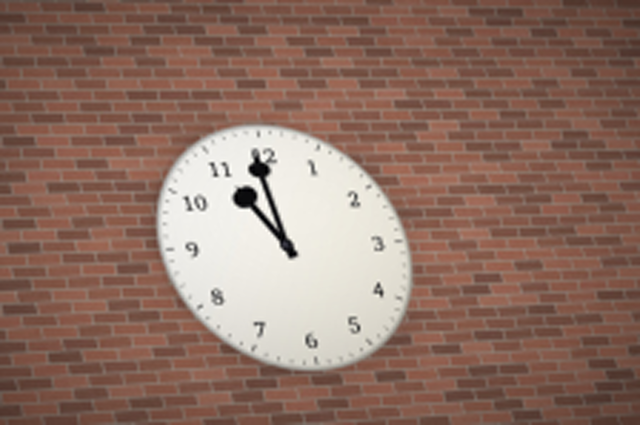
10:59
